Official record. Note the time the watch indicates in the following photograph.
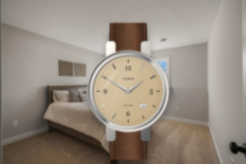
1:50
